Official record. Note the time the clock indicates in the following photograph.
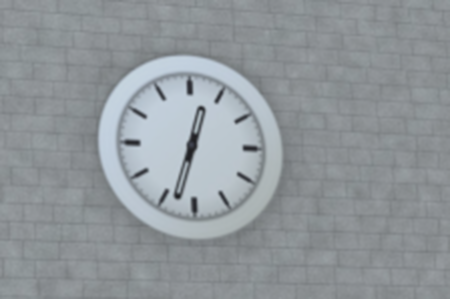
12:33
